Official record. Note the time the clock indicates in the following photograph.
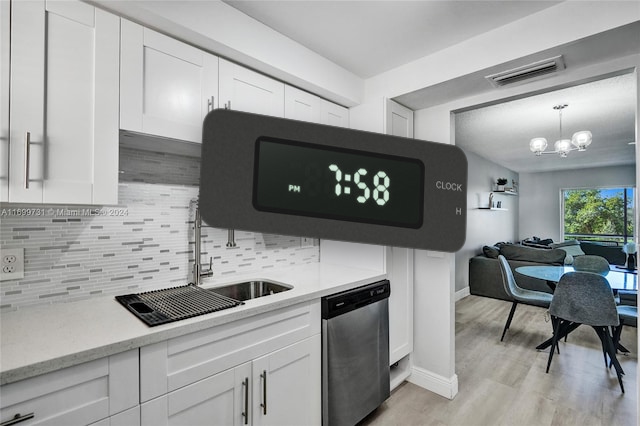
7:58
